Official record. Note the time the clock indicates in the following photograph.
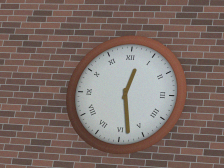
12:28
